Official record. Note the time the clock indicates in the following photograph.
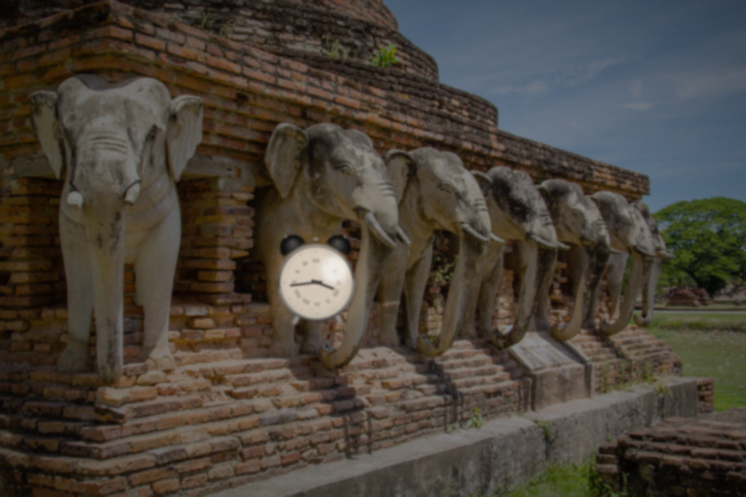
3:44
